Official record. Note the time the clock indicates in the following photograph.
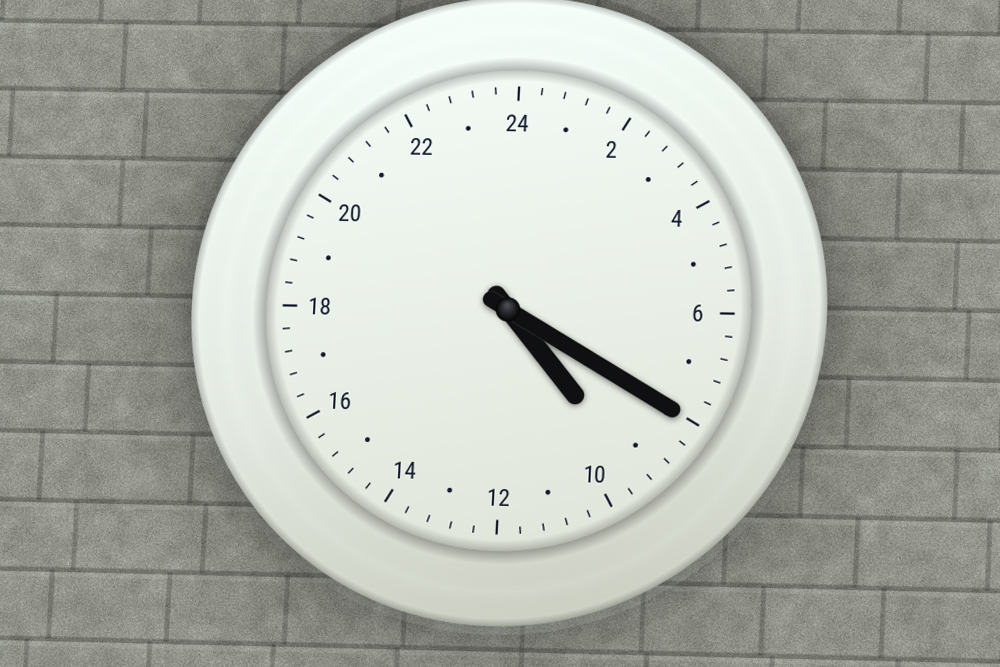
9:20
